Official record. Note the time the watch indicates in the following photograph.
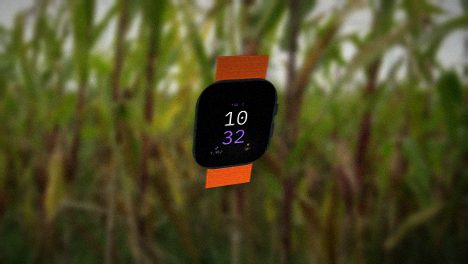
10:32
